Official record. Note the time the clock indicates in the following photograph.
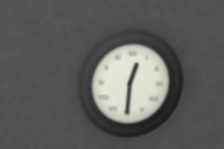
12:30
